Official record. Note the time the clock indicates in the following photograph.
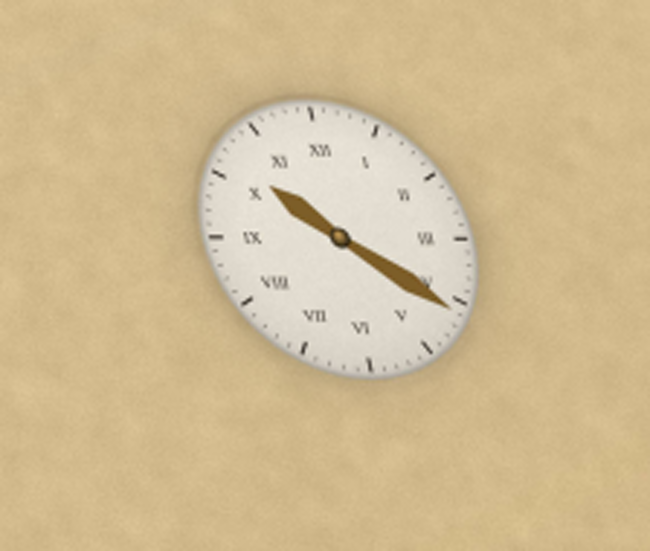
10:21
